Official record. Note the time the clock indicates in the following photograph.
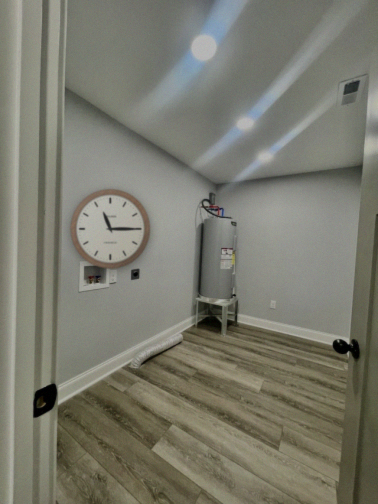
11:15
